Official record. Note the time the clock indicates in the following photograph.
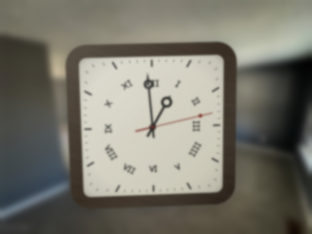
12:59:13
